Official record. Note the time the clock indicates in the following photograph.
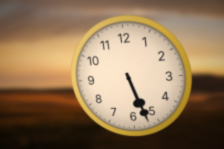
5:27
